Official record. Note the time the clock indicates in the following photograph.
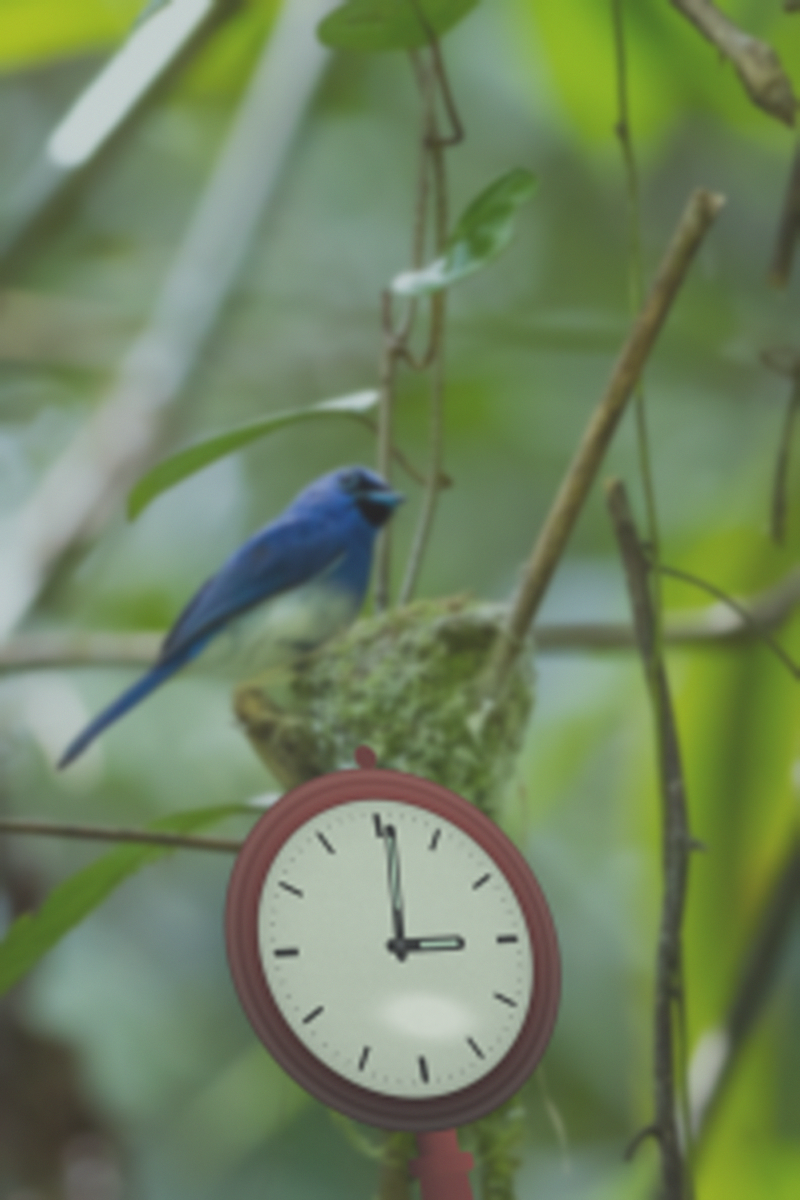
3:01
